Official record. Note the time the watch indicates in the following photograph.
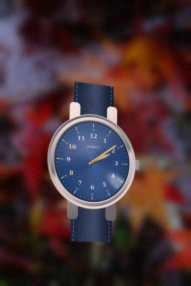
2:09
